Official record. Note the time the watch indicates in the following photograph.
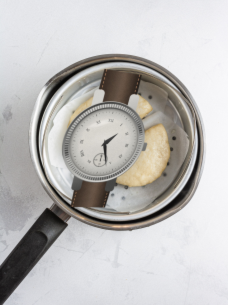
1:27
